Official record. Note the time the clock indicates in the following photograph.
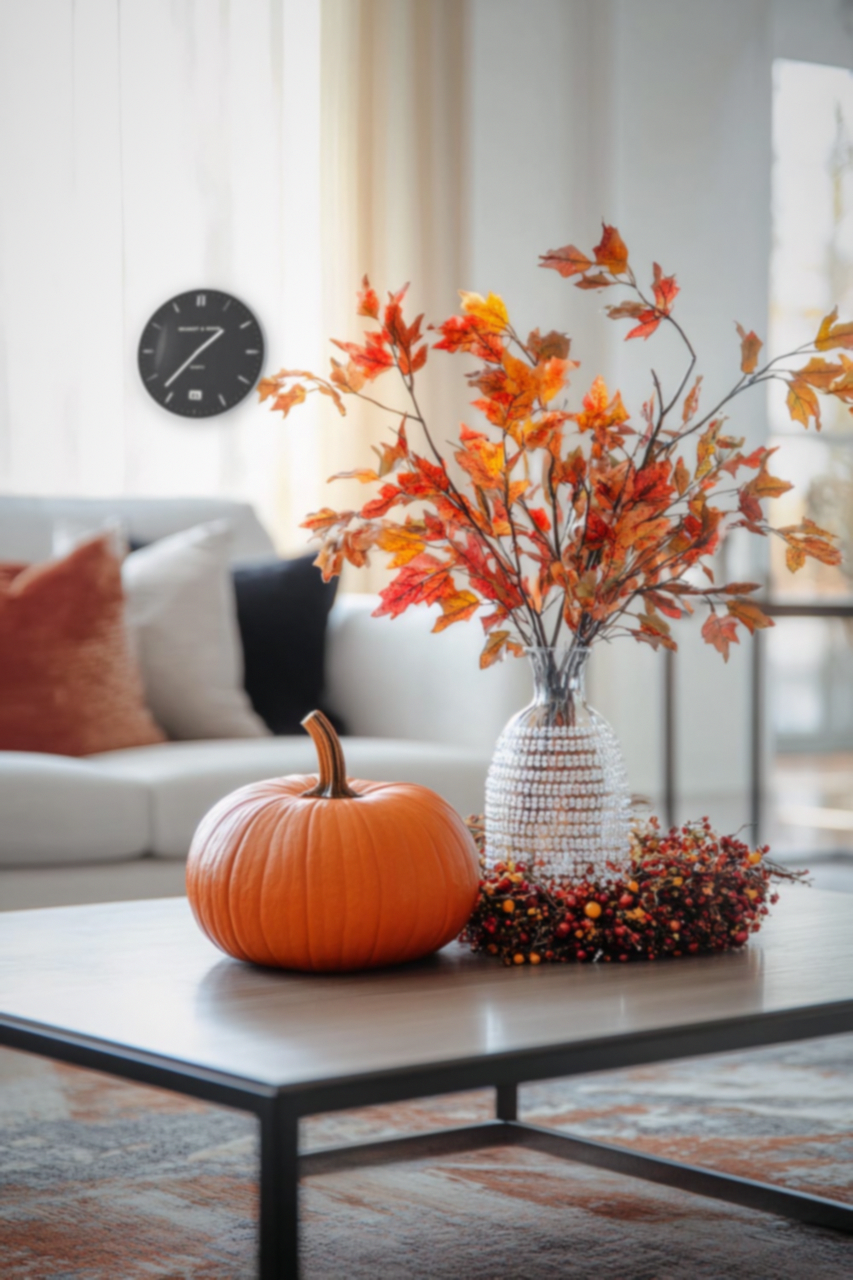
1:37
